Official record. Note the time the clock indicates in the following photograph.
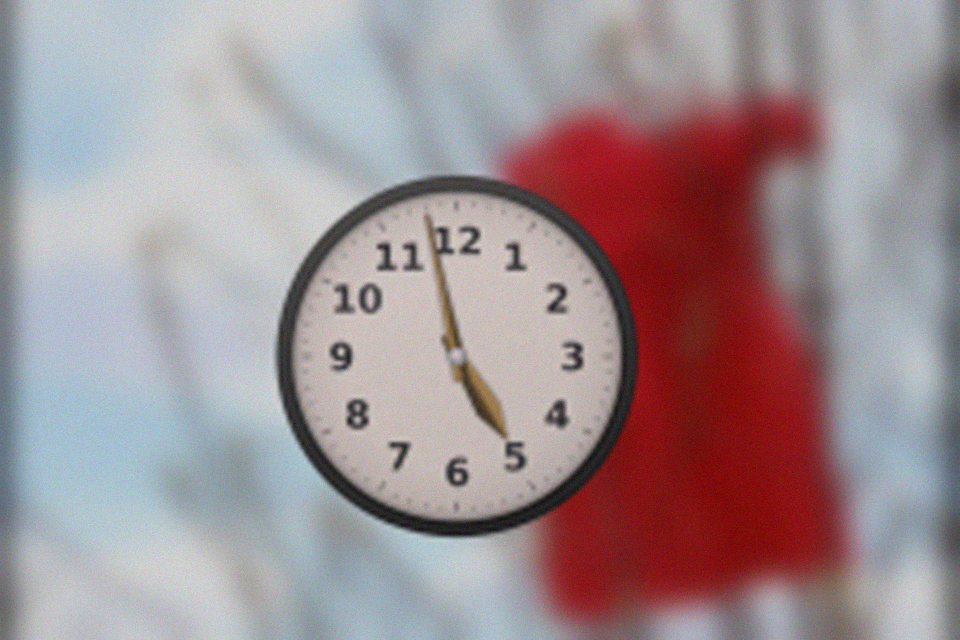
4:58
